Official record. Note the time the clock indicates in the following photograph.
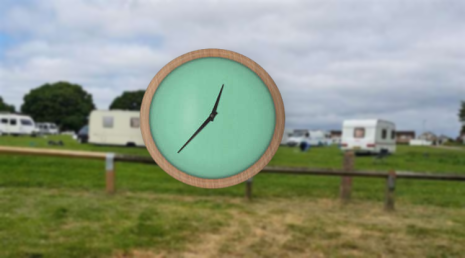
12:37
